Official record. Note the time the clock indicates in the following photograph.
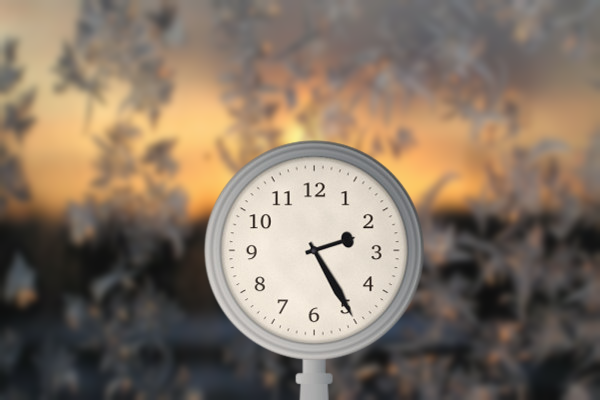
2:25
